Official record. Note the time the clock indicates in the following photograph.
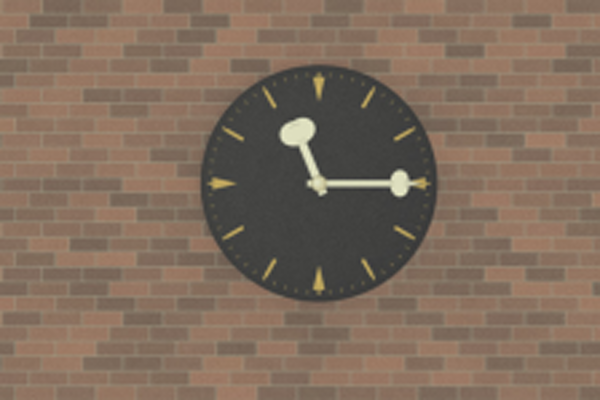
11:15
